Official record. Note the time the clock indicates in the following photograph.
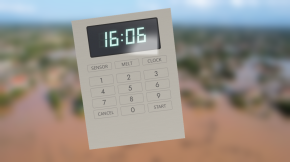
16:06
